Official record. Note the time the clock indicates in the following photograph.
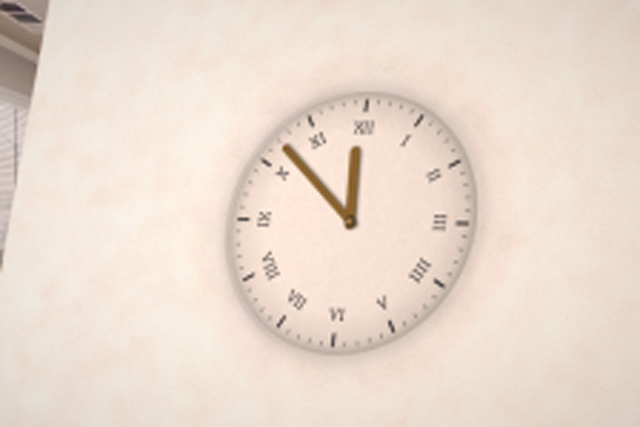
11:52
